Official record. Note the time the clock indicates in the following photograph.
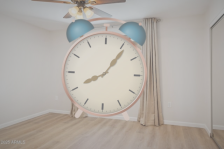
8:06
